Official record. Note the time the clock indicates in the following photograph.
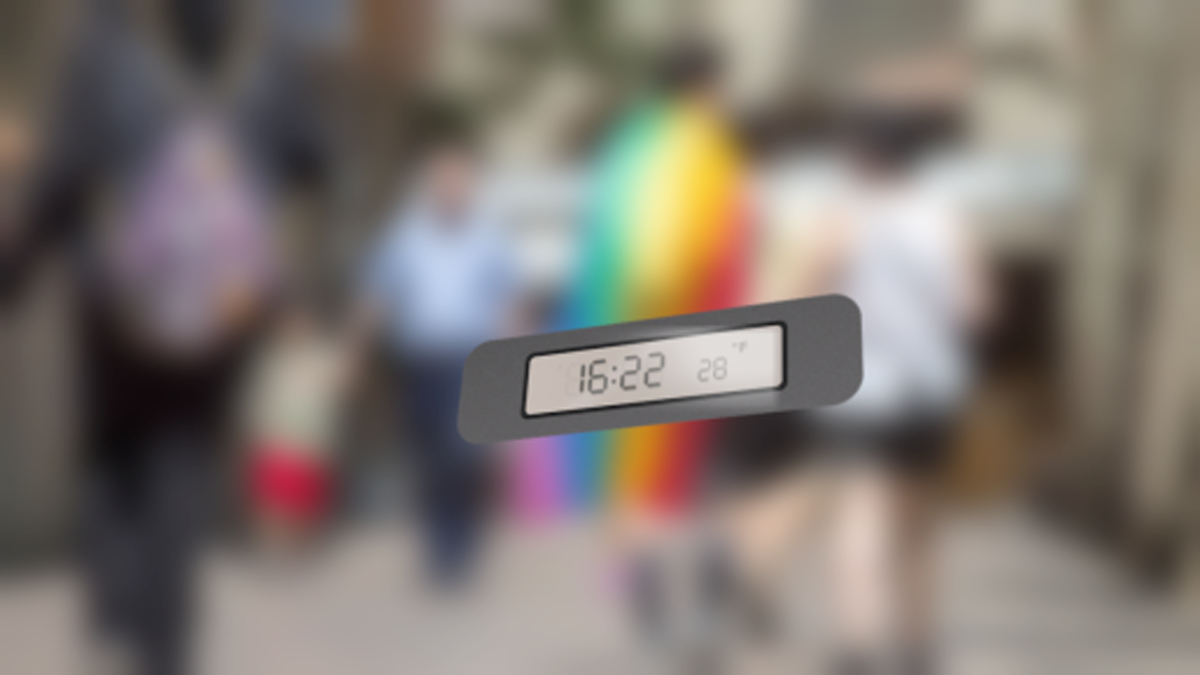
16:22
